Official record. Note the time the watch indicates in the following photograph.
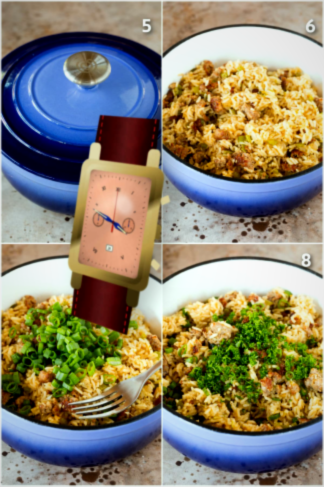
3:48
